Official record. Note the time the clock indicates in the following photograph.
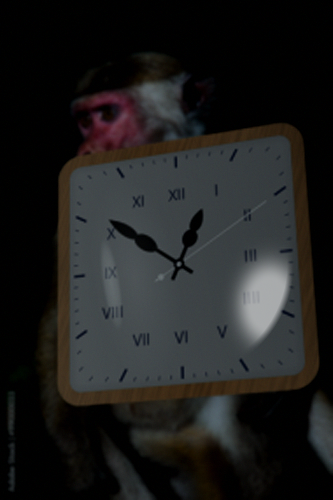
12:51:10
